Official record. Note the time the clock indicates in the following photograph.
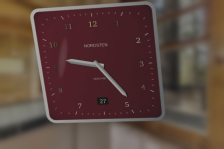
9:24
